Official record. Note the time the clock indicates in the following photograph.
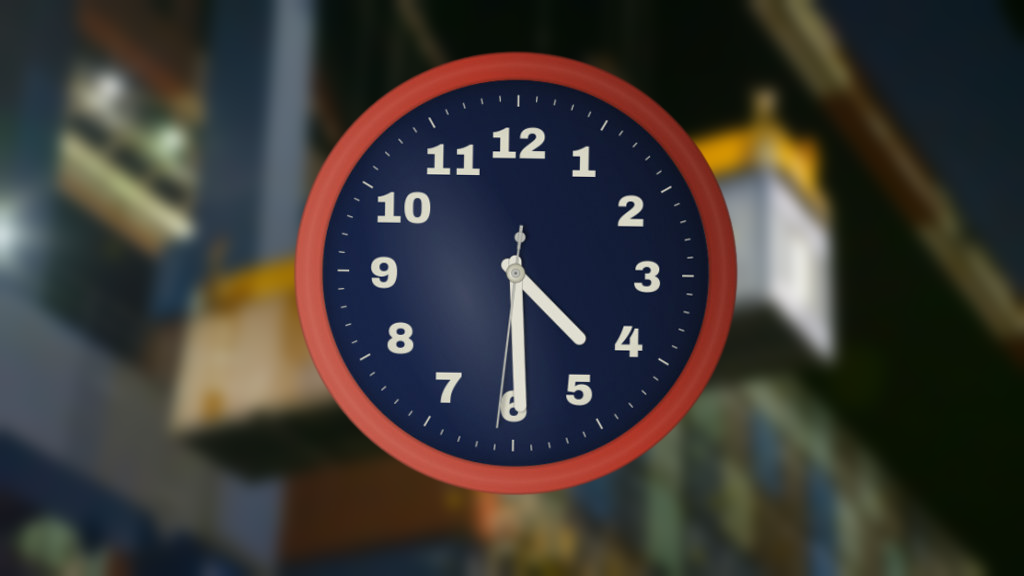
4:29:31
